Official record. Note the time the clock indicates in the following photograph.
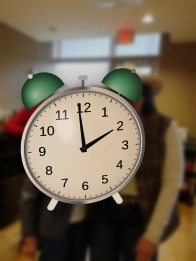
1:59
